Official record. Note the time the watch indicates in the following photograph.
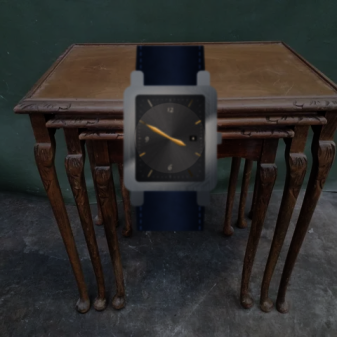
3:50
